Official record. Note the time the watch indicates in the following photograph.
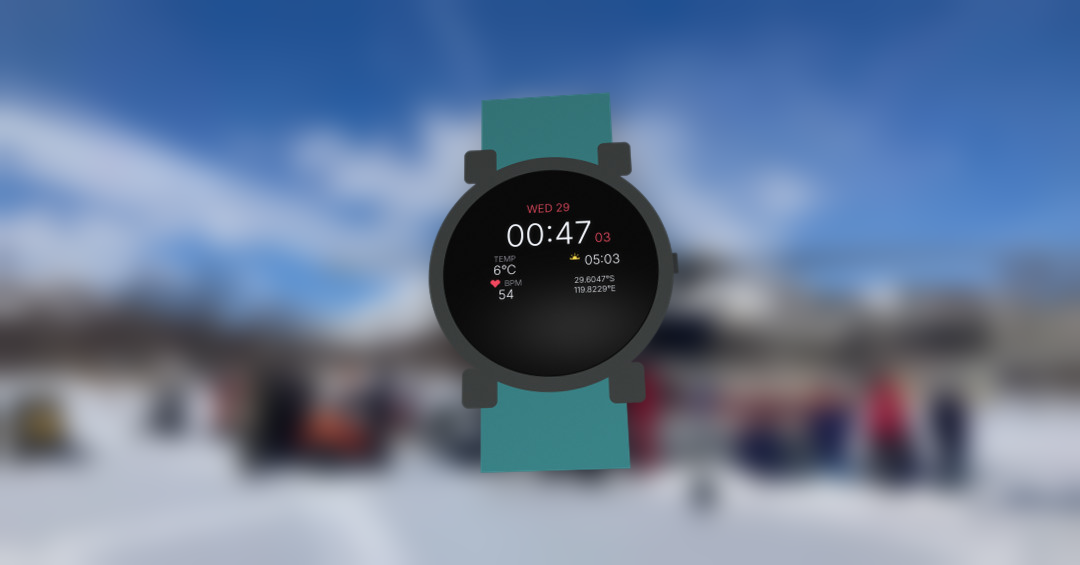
0:47:03
